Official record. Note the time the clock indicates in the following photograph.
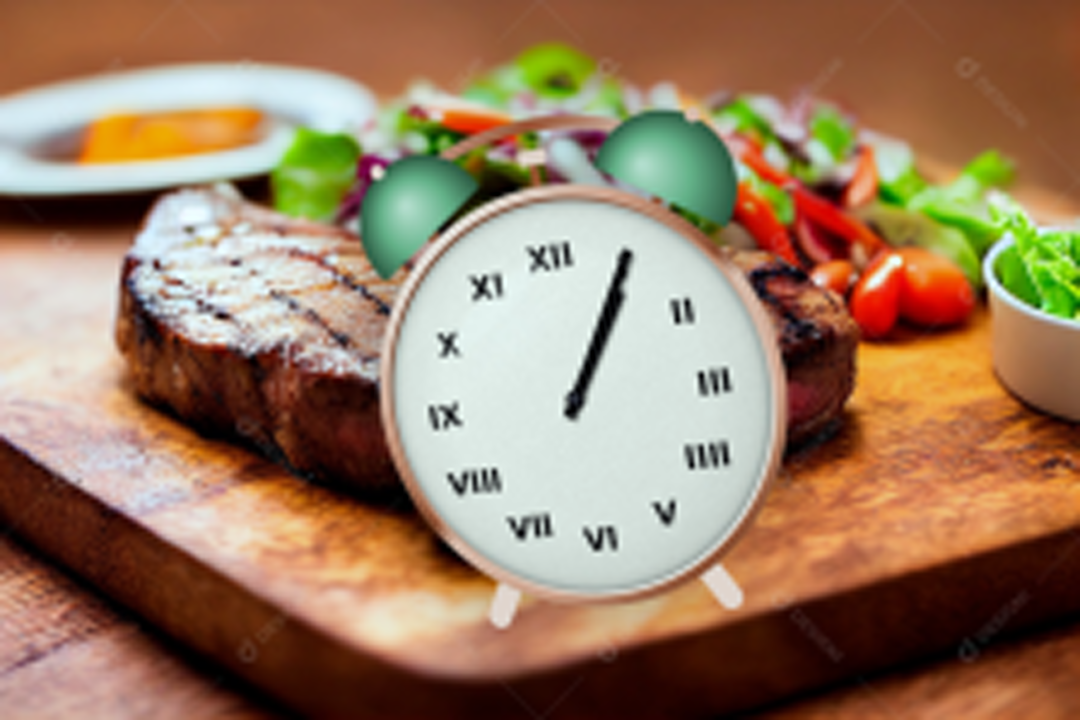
1:05
